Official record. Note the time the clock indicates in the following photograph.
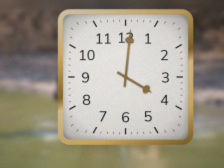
4:01
